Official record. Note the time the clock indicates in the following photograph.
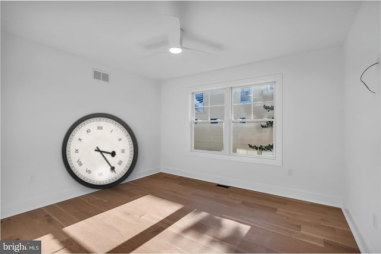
3:24
